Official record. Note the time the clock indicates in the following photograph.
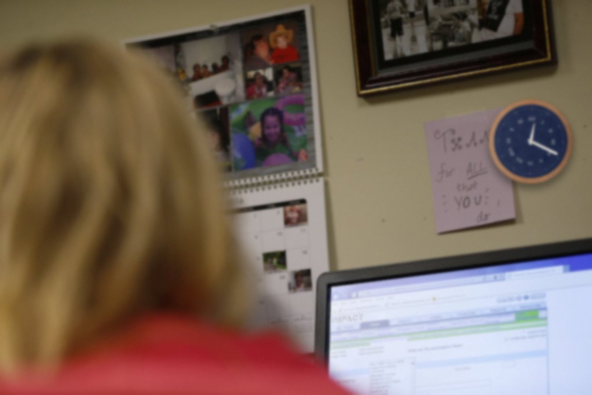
12:19
